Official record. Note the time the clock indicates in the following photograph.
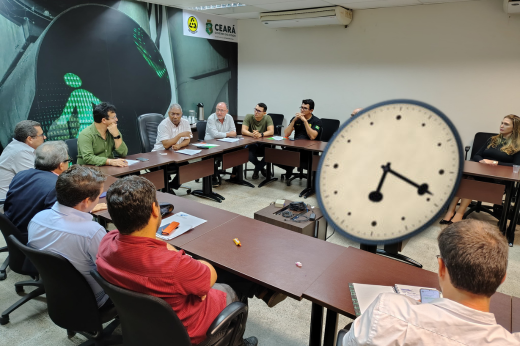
6:19
